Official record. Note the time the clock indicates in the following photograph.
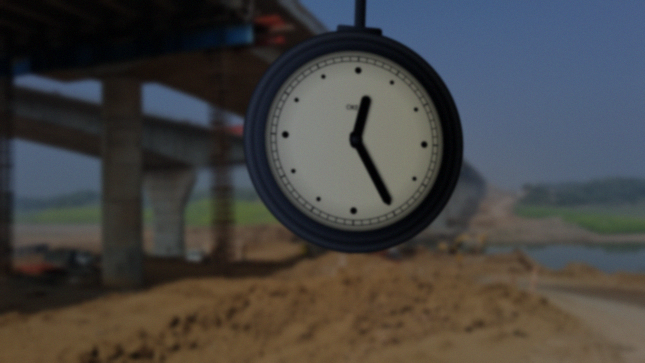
12:25
